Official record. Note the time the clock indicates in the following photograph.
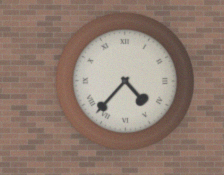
4:37
